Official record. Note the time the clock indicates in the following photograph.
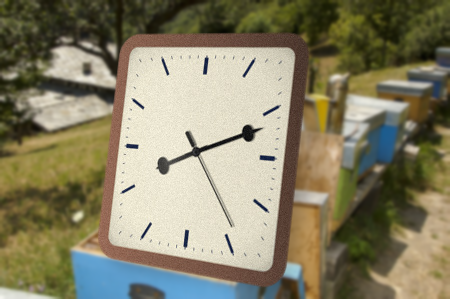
8:11:24
